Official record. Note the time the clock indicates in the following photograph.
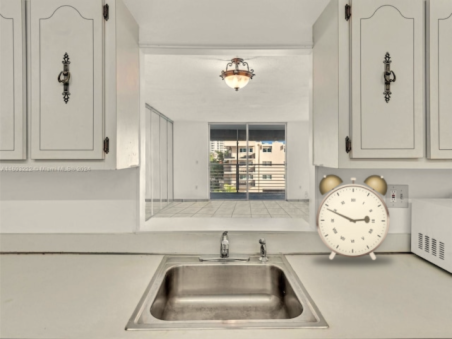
2:49
